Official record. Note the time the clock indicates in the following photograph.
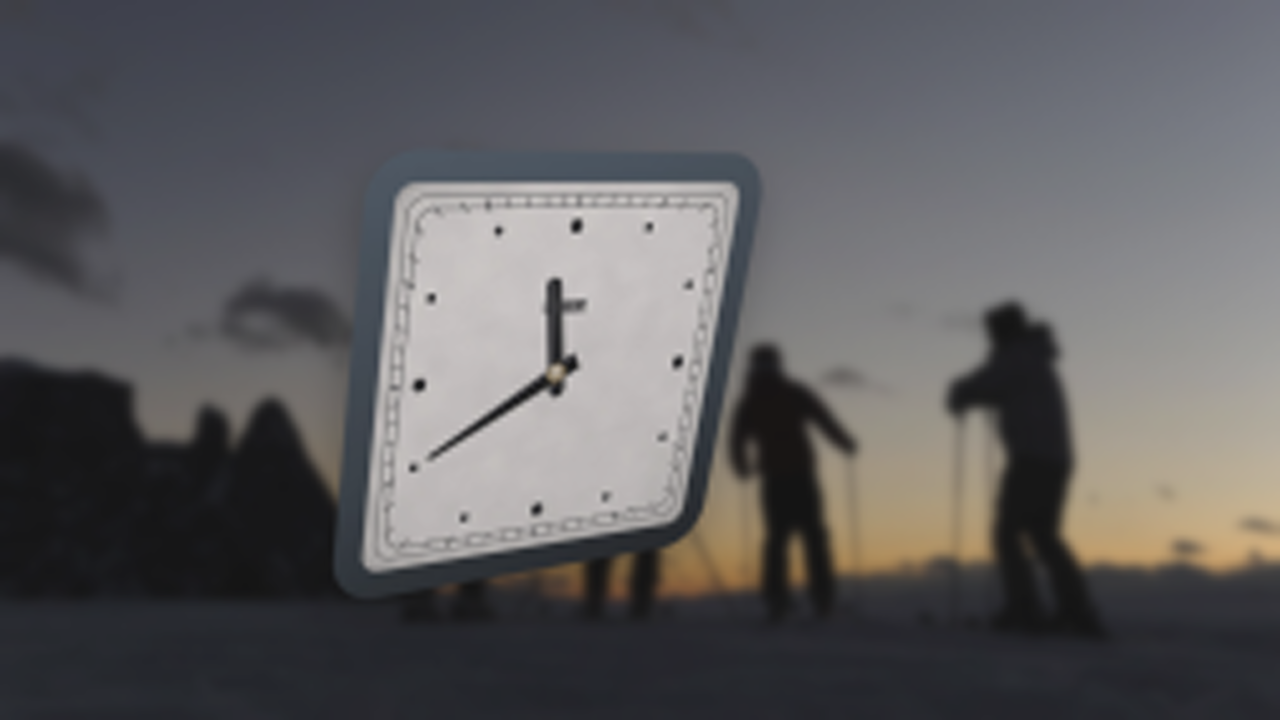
11:40
